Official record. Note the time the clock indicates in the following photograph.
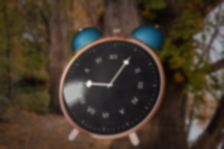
9:05
